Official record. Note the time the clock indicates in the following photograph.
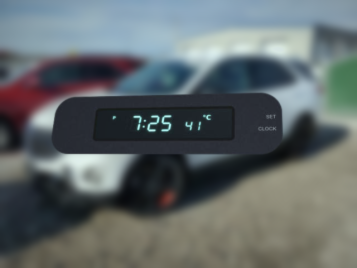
7:25
